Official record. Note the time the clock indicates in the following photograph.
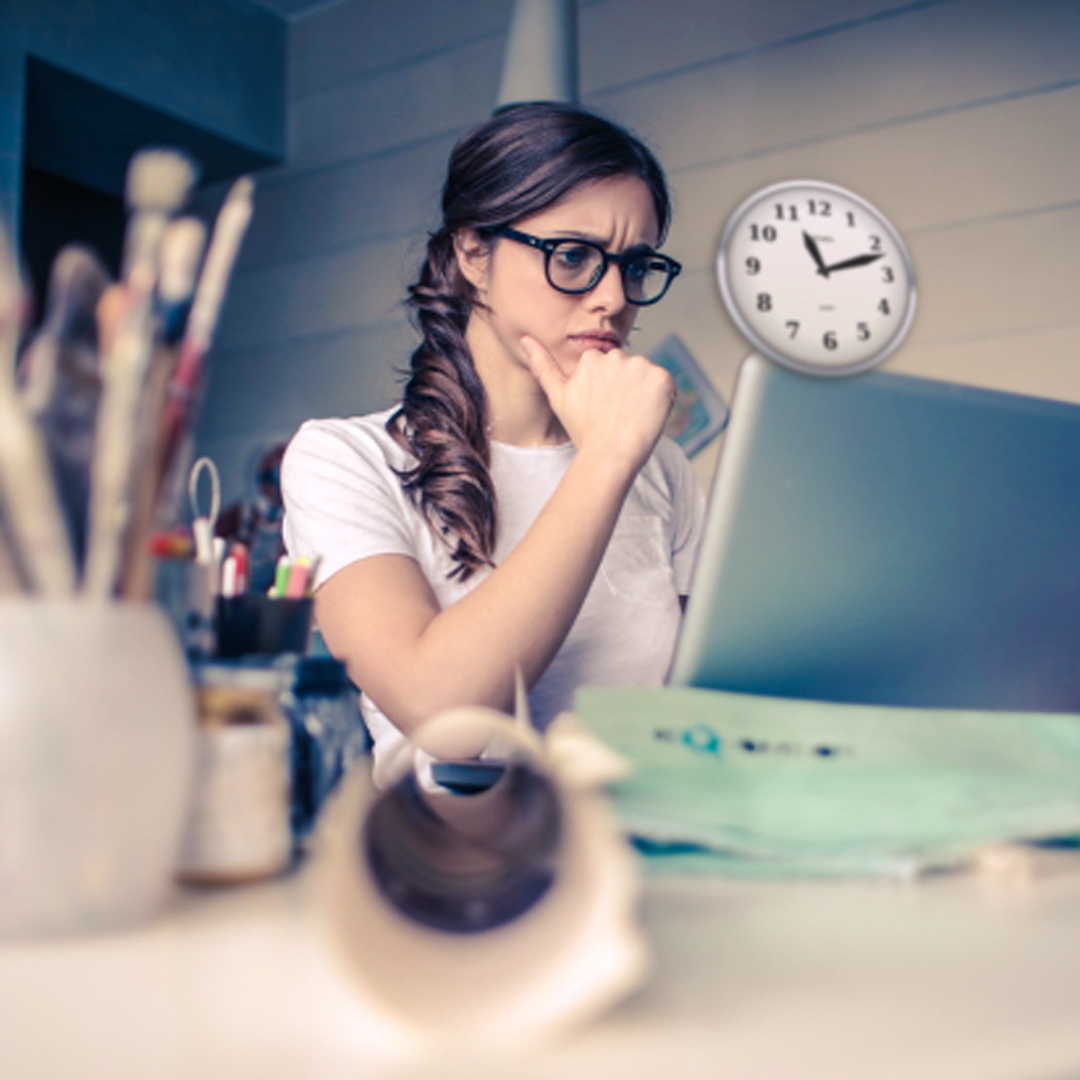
11:12
